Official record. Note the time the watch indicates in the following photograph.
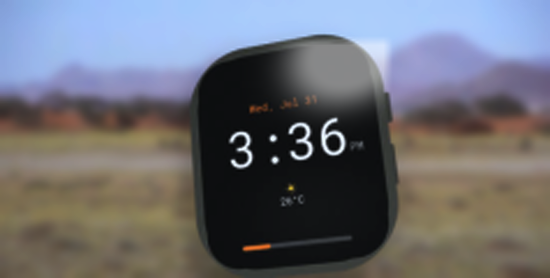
3:36
